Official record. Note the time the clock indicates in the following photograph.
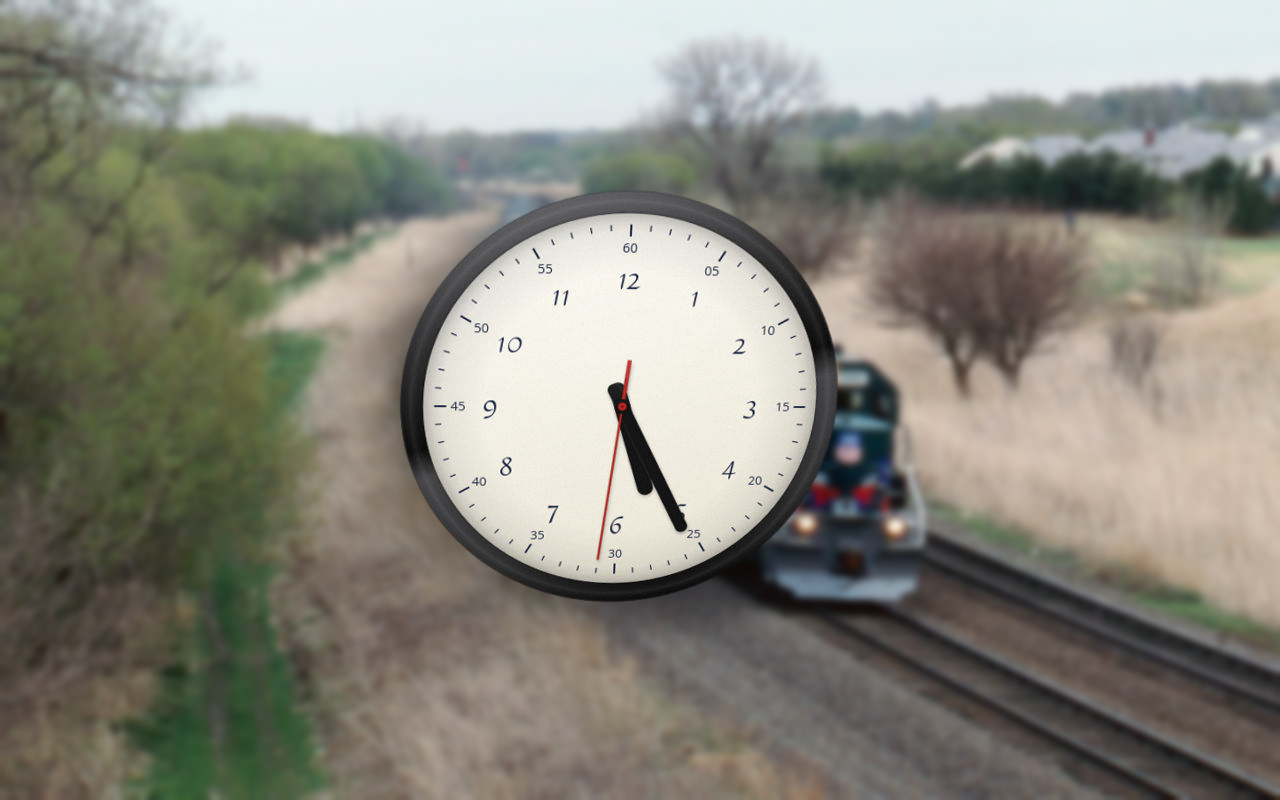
5:25:31
